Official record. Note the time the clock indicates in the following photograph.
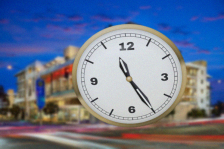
11:25
